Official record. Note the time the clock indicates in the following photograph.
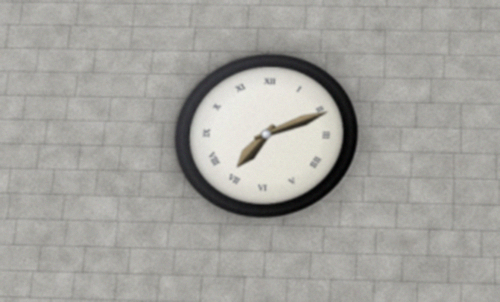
7:11
